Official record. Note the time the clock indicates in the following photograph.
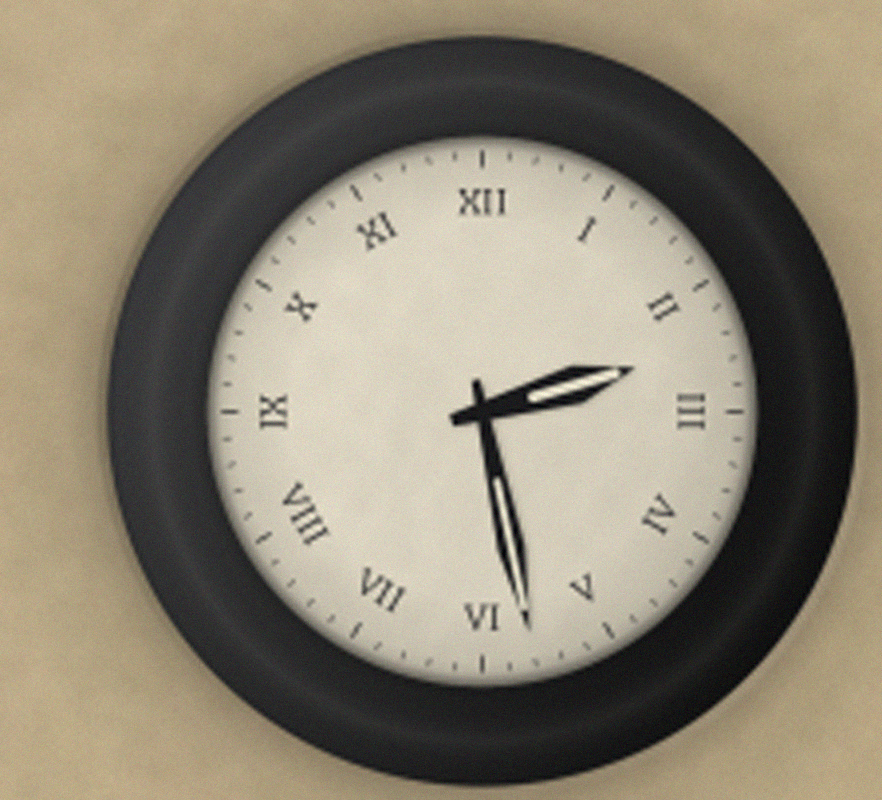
2:28
